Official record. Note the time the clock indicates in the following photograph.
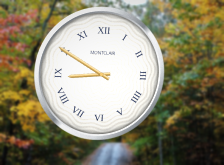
8:50
